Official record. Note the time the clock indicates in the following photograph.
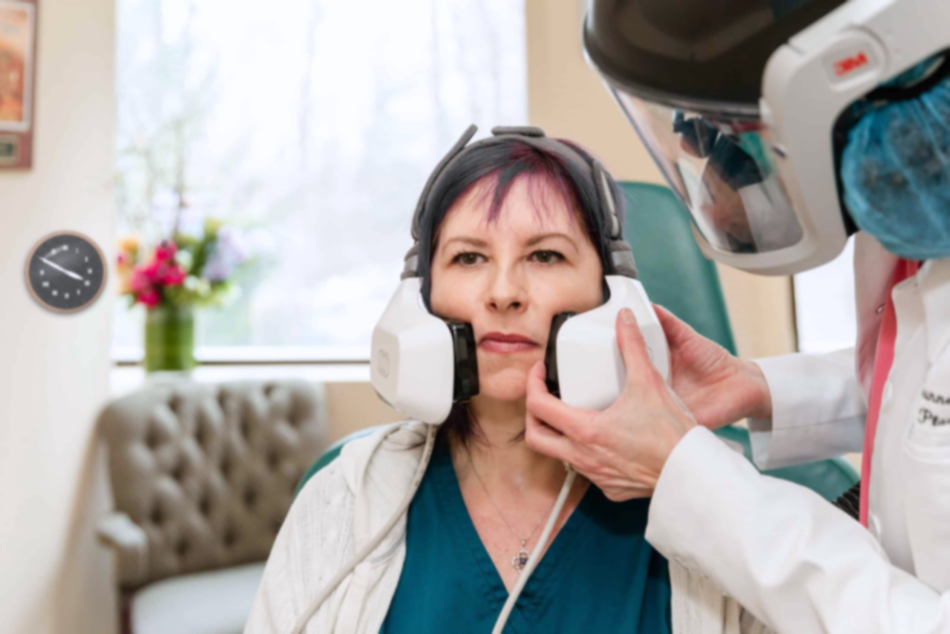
3:50
